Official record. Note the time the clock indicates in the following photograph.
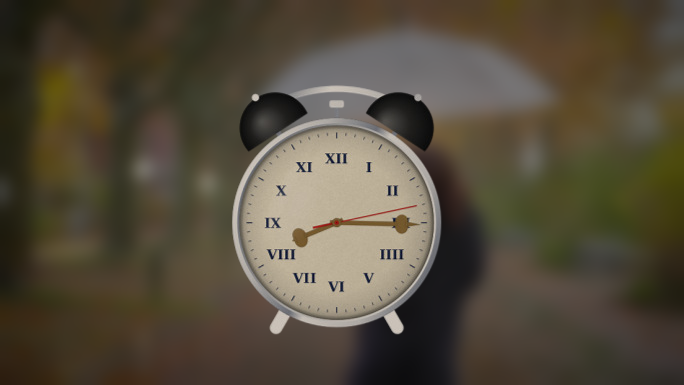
8:15:13
